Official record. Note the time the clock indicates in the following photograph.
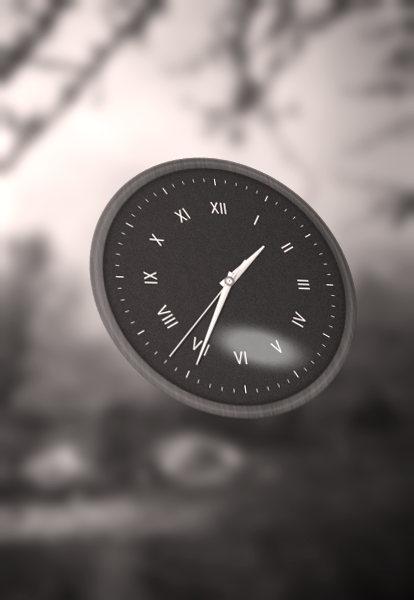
1:34:37
